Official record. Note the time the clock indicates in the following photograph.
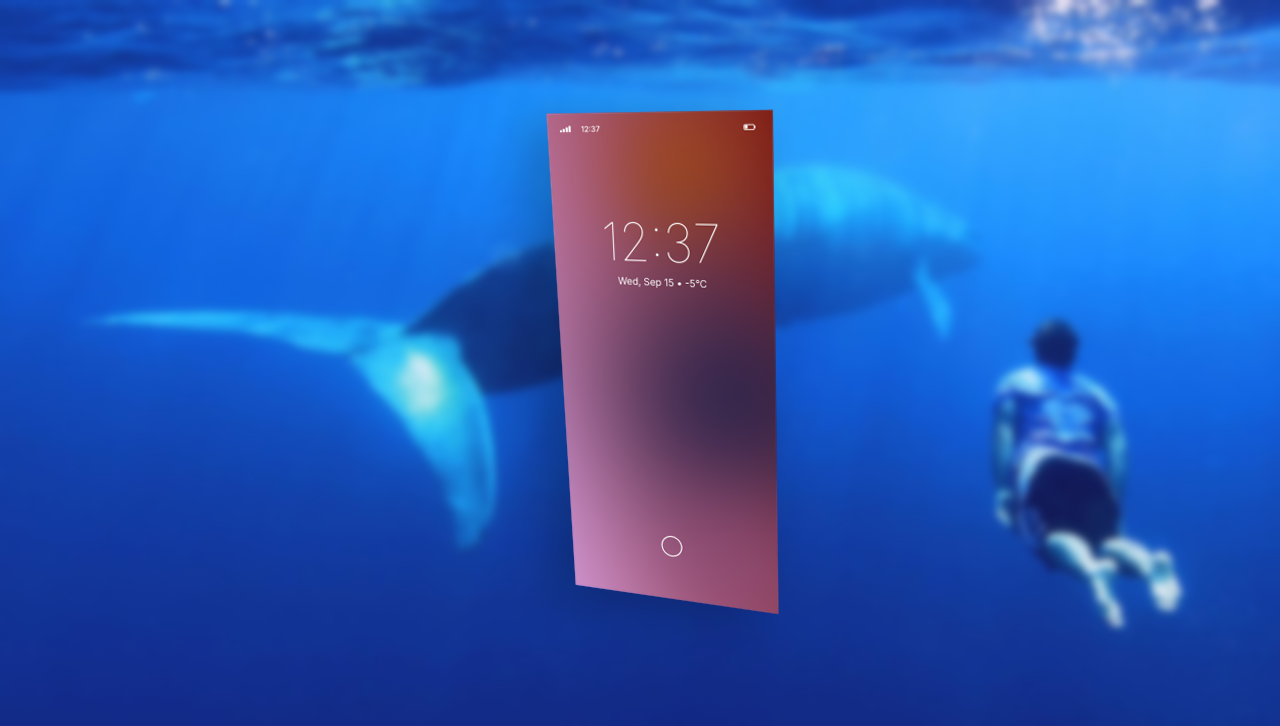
12:37
